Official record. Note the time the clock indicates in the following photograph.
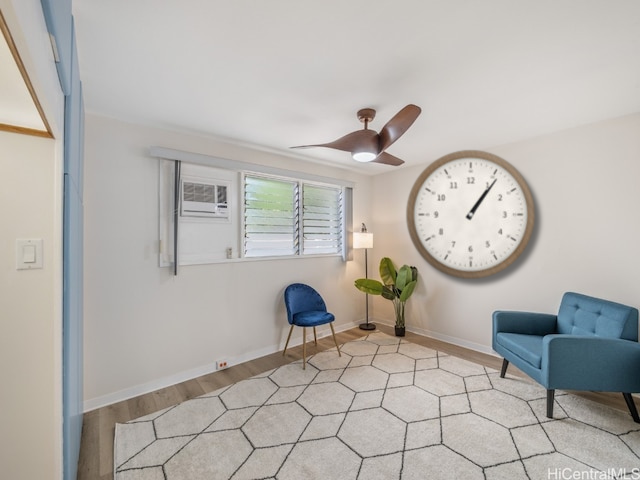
1:06
